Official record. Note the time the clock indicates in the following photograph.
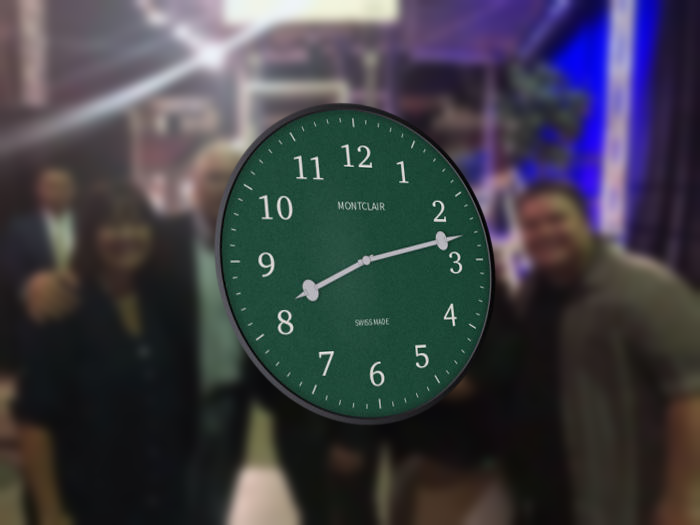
8:13
